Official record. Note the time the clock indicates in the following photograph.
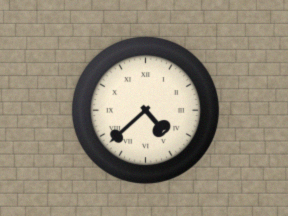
4:38
